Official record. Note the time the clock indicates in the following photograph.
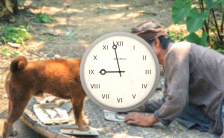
8:58
